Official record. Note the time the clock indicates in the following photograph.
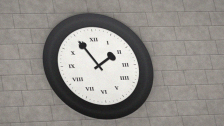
1:55
